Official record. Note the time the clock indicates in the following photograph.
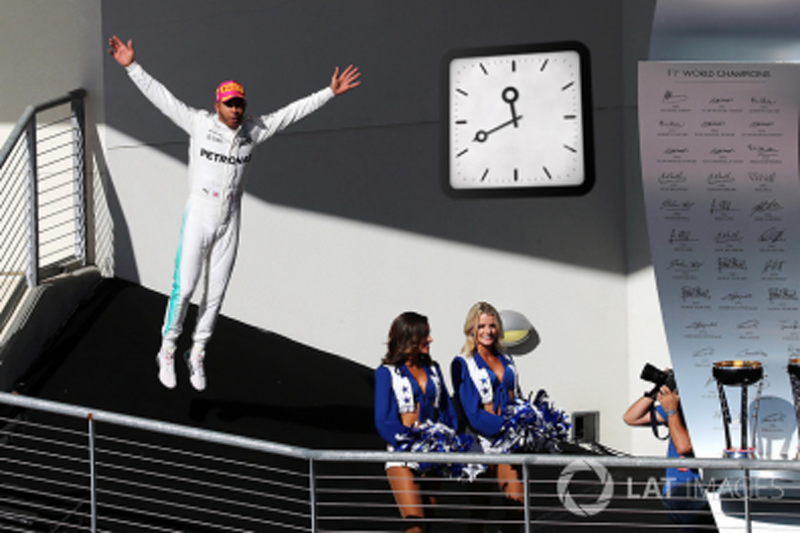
11:41
